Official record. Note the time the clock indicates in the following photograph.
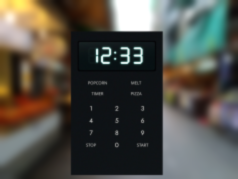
12:33
